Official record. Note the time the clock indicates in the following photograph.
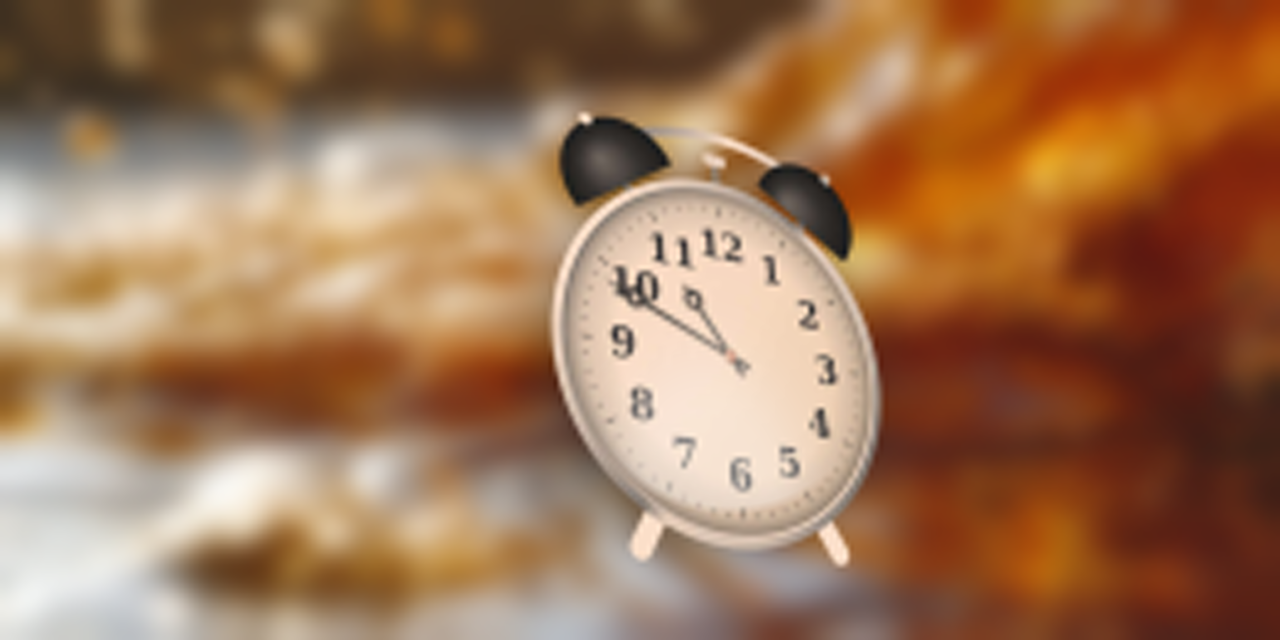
10:49
